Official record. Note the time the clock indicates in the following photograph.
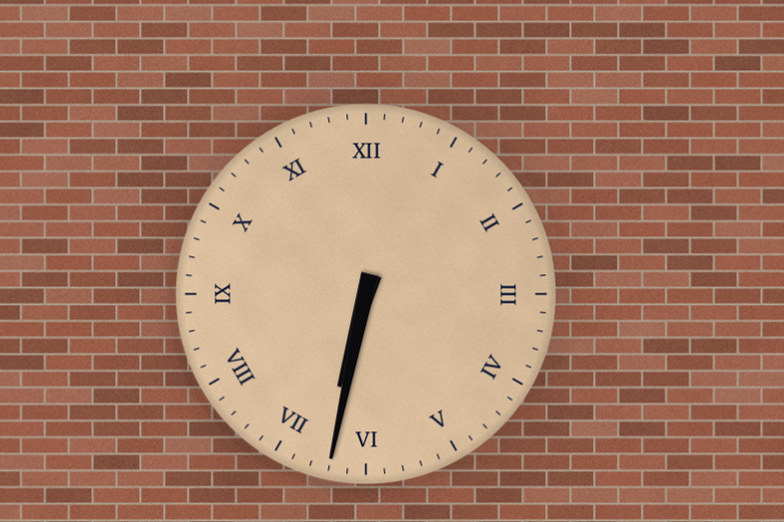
6:32
